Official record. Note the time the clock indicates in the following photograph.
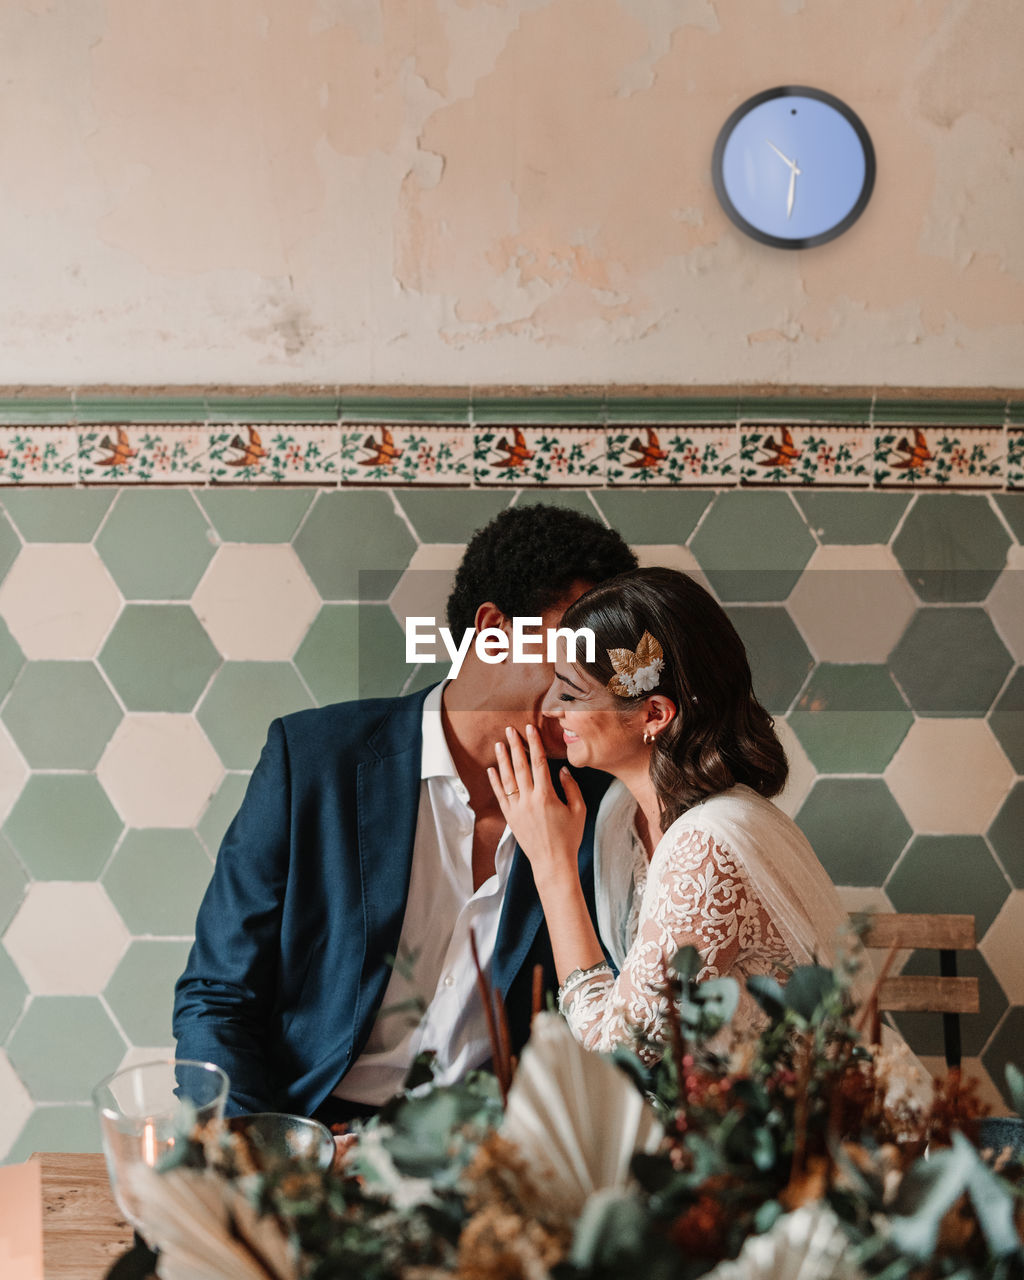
10:31
